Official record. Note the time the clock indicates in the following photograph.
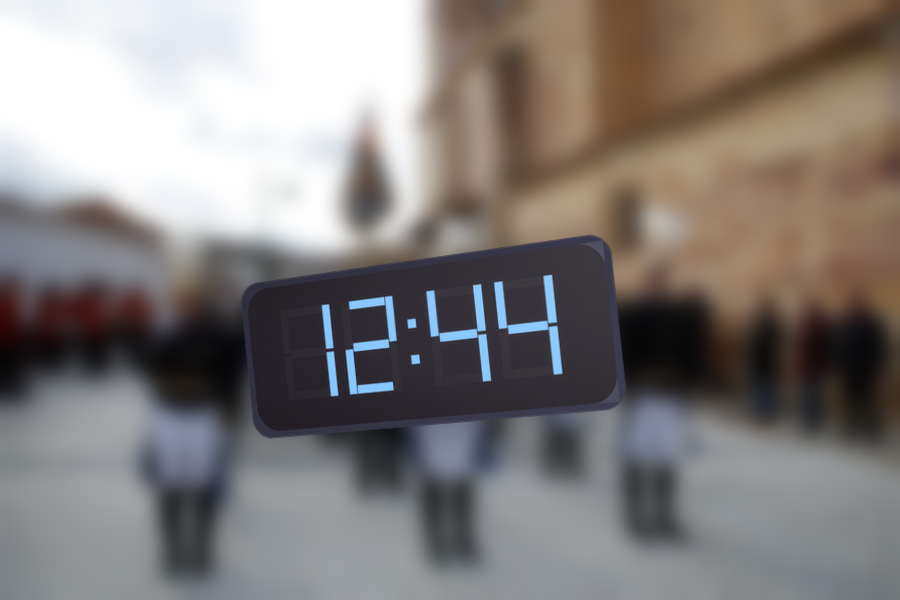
12:44
